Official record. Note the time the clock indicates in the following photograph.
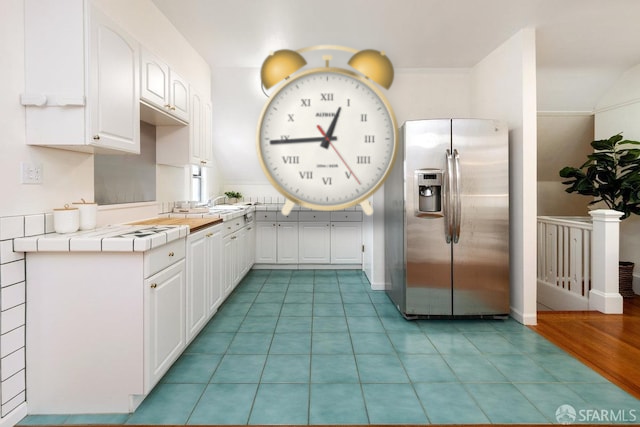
12:44:24
